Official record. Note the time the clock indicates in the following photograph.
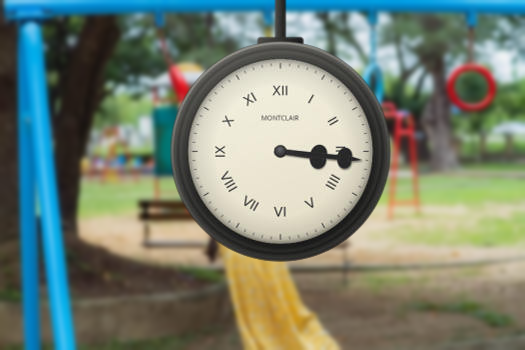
3:16
